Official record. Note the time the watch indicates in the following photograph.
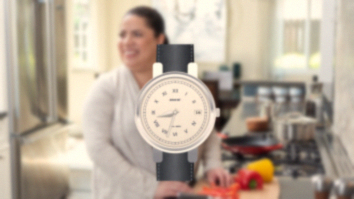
8:33
